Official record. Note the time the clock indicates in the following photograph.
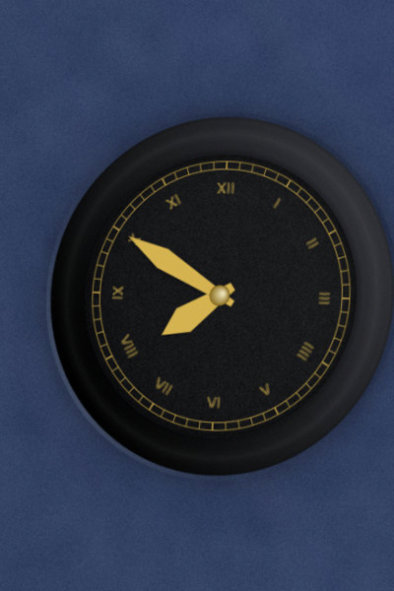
7:50
